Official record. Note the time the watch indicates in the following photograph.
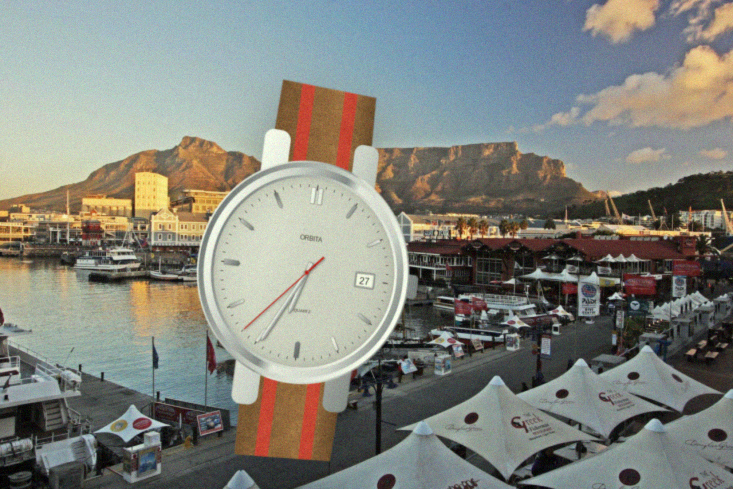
6:34:37
